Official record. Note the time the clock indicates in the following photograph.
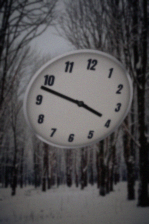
3:48
